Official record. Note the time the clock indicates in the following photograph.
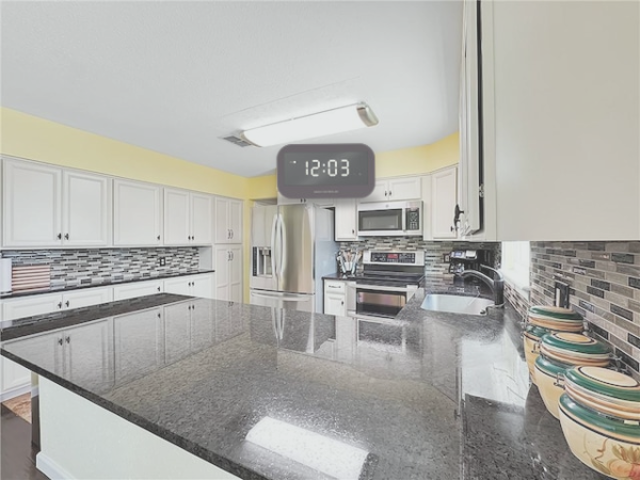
12:03
